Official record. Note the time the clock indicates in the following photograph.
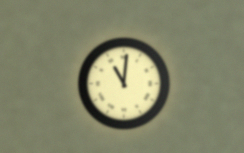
11:01
